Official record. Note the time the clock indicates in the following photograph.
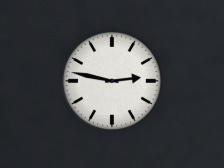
2:47
